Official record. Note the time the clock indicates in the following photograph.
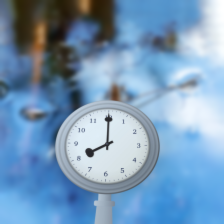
8:00
